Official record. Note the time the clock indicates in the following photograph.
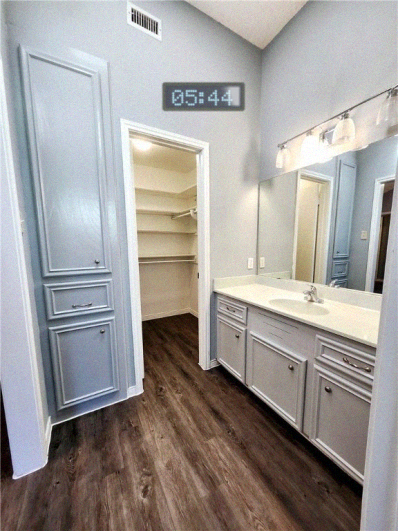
5:44
